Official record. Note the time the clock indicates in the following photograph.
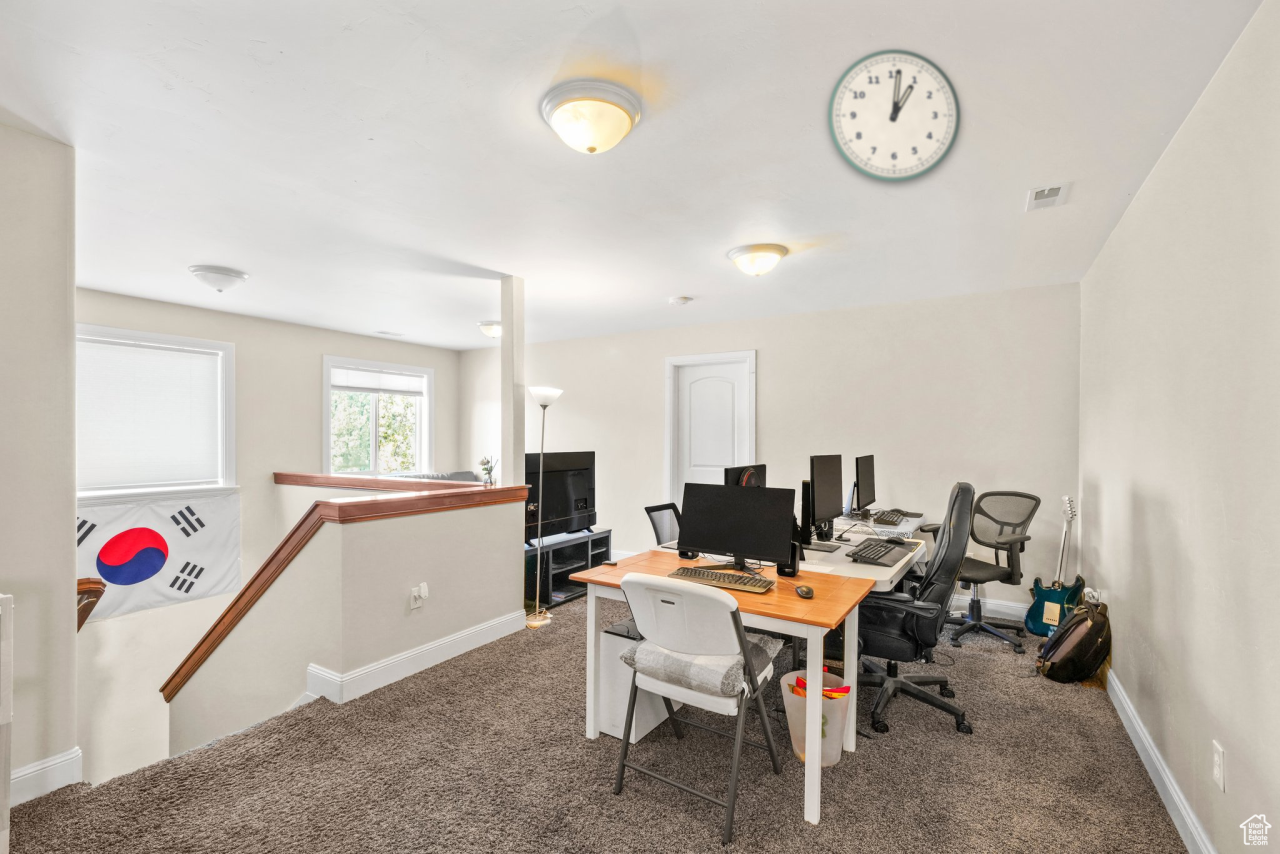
1:01
